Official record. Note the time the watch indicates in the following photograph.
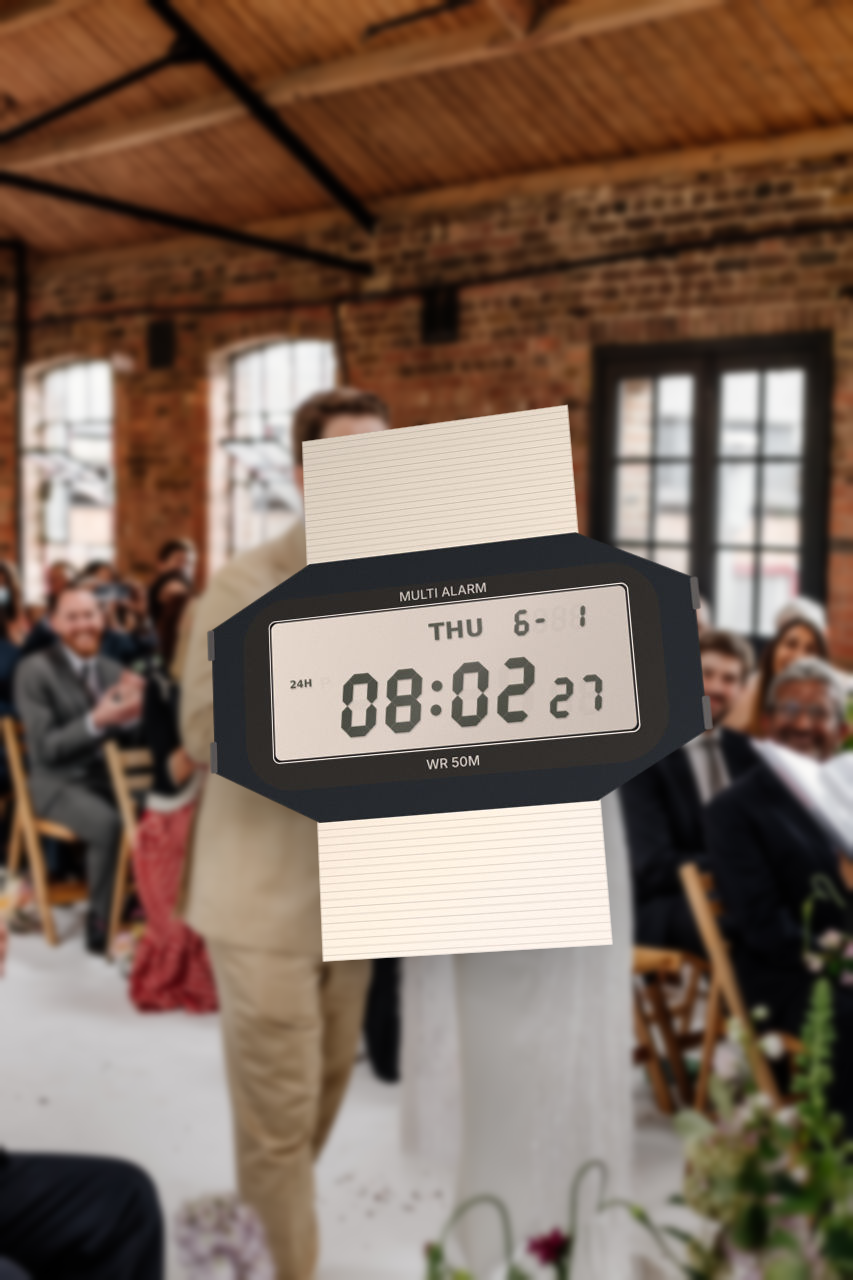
8:02:27
